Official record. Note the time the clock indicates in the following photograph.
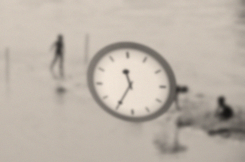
11:35
